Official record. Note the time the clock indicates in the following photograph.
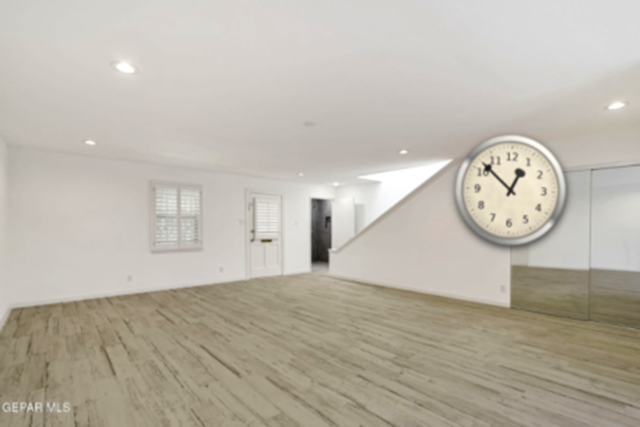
12:52
